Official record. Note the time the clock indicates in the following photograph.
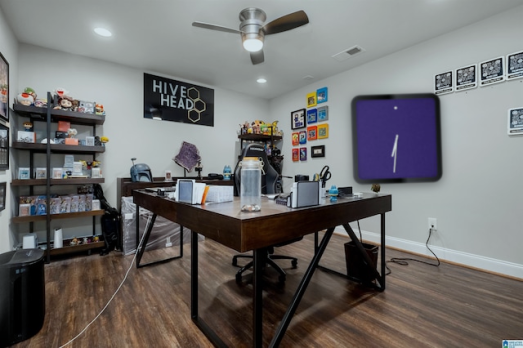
6:31
